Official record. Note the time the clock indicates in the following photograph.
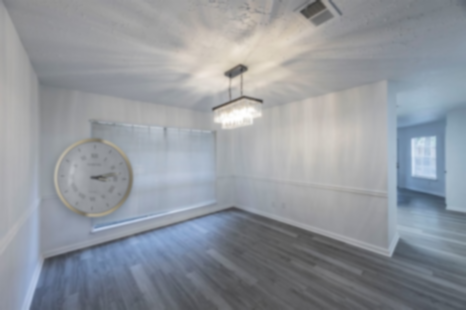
3:13
